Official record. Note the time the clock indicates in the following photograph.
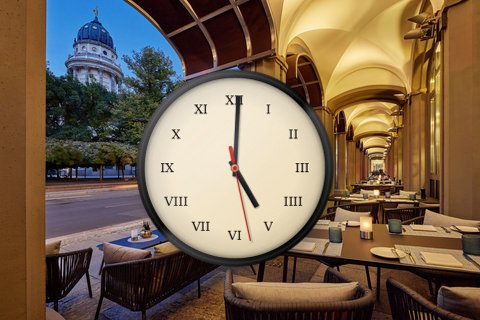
5:00:28
